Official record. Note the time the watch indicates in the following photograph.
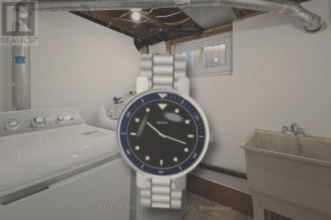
10:18
